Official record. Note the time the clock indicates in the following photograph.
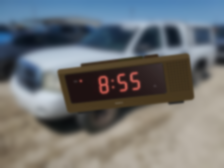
8:55
